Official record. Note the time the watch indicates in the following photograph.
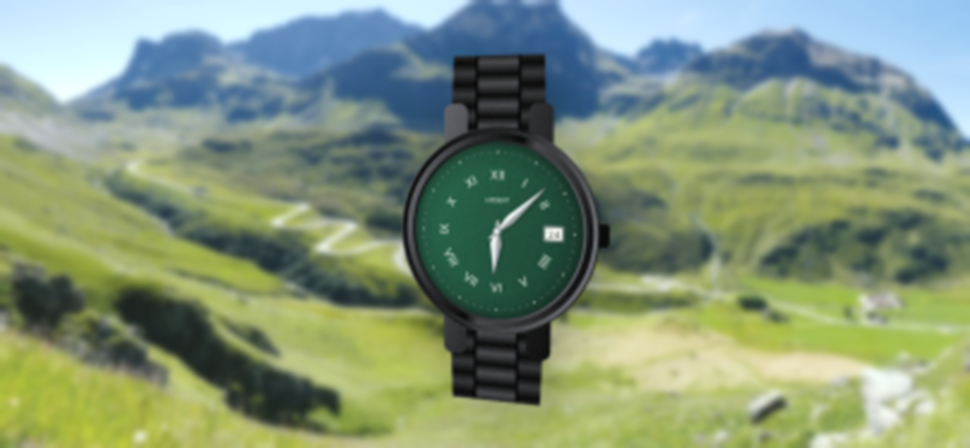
6:08
